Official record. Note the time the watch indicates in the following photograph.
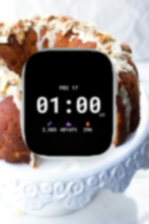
1:00
